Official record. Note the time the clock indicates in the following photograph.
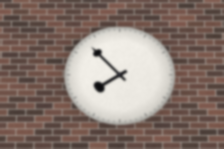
7:53
